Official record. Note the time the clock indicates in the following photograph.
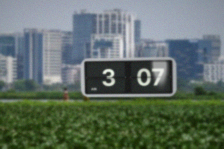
3:07
